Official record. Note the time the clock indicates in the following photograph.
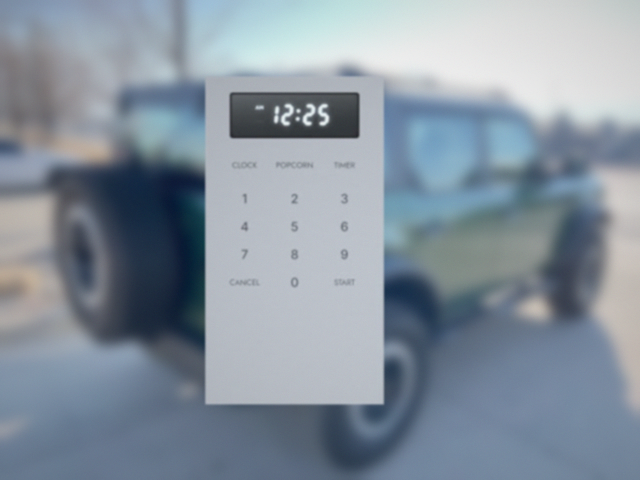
12:25
